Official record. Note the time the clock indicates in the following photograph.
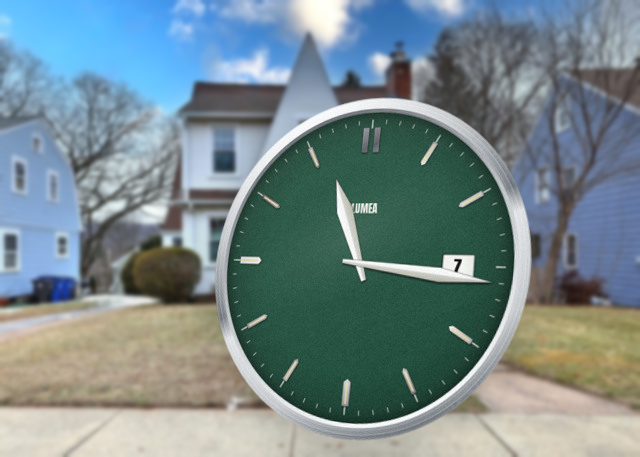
11:16
